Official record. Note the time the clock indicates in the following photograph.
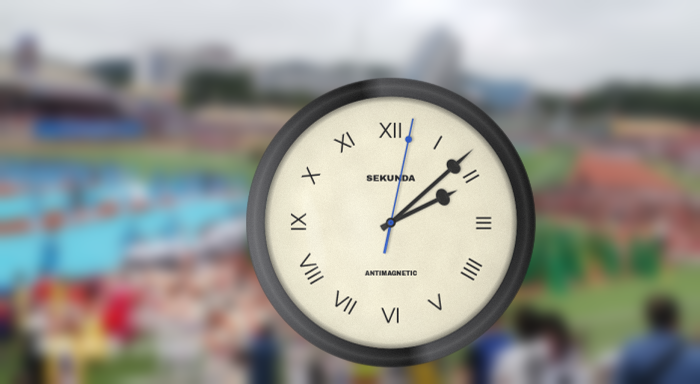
2:08:02
